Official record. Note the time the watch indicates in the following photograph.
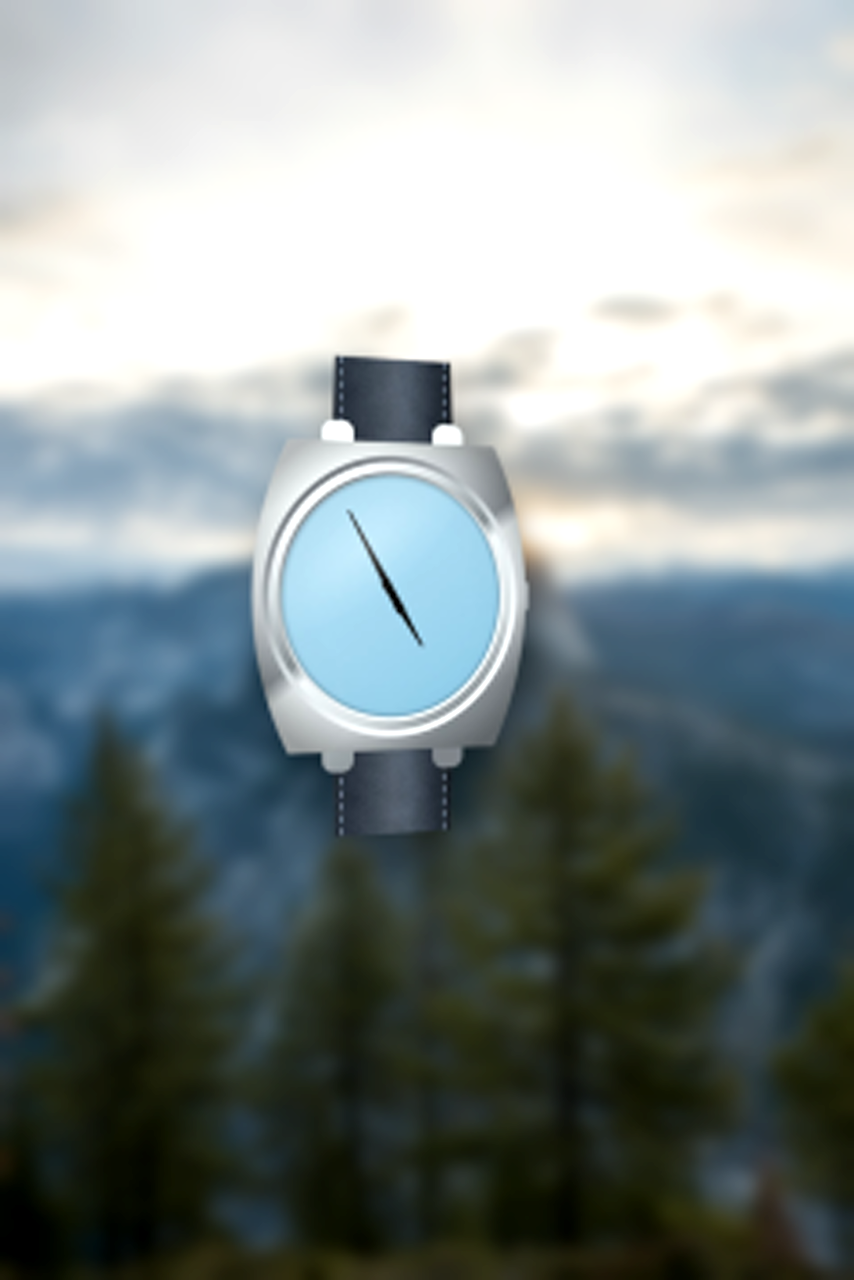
4:55
